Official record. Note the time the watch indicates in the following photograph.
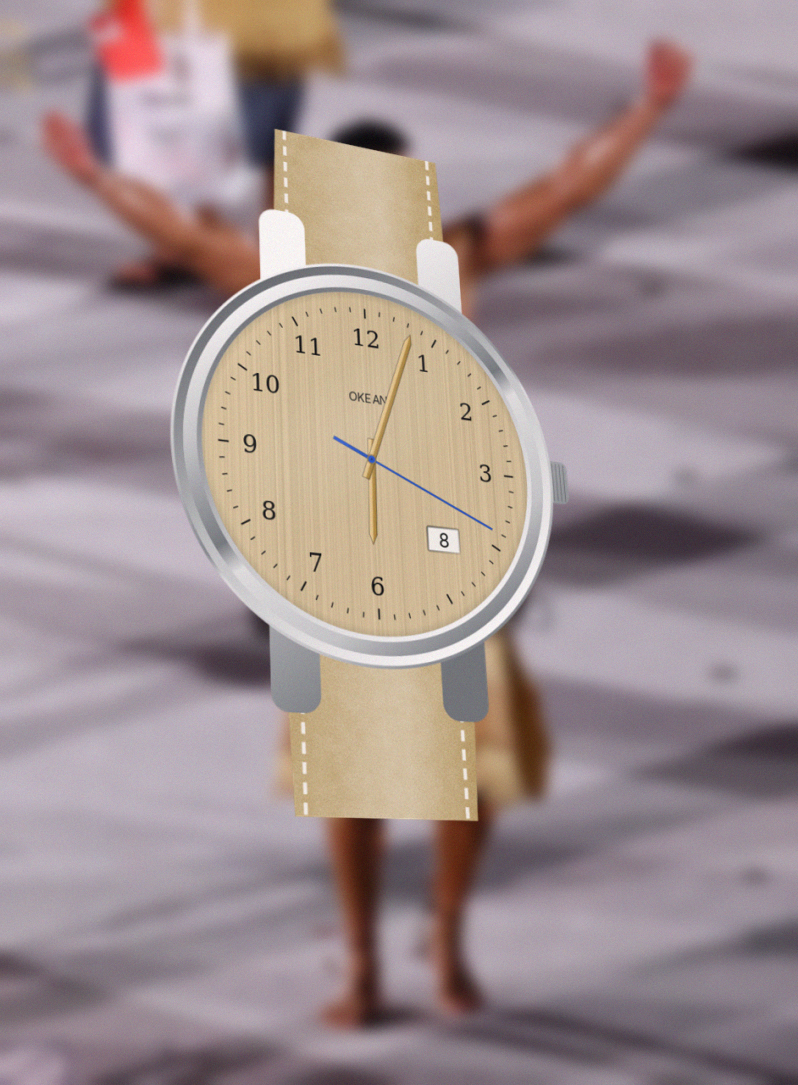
6:03:19
